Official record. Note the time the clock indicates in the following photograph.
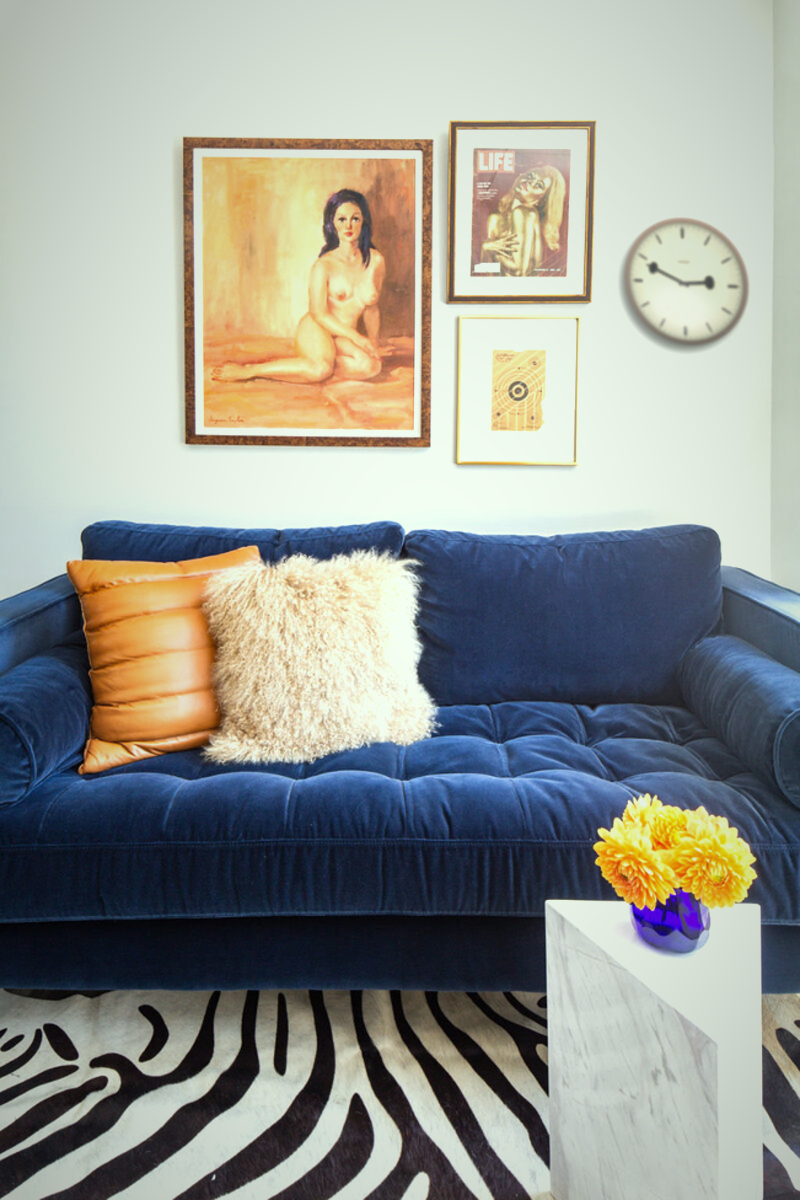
2:49
